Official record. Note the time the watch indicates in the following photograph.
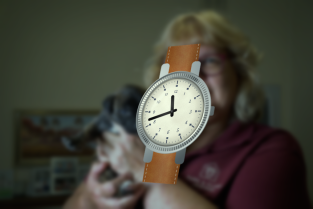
11:42
